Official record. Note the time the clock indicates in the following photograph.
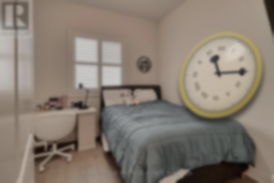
11:15
